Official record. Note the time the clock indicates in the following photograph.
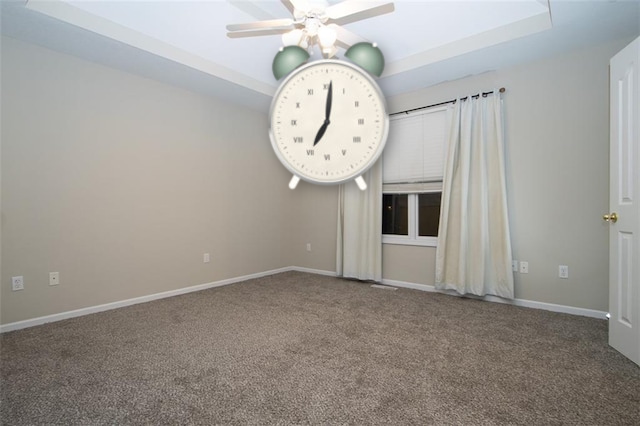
7:01
